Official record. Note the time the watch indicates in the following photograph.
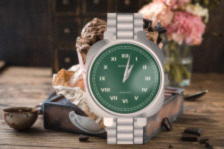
1:02
